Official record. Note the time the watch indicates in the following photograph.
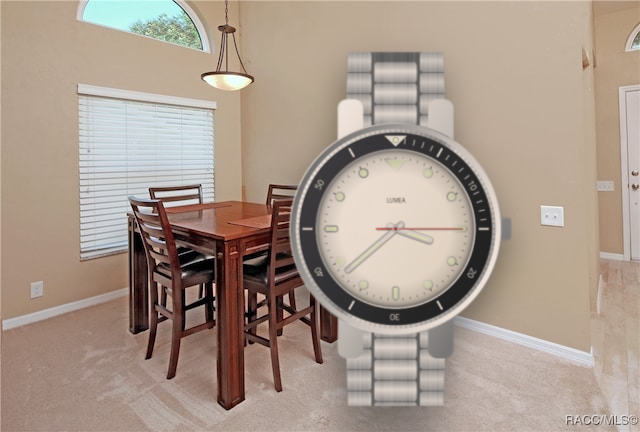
3:38:15
